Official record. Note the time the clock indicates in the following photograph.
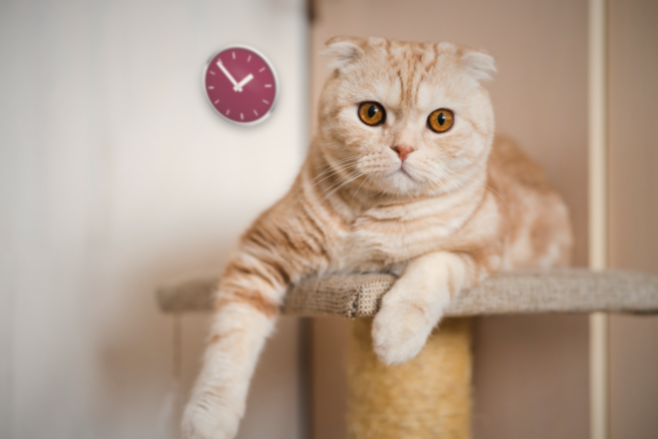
1:54
